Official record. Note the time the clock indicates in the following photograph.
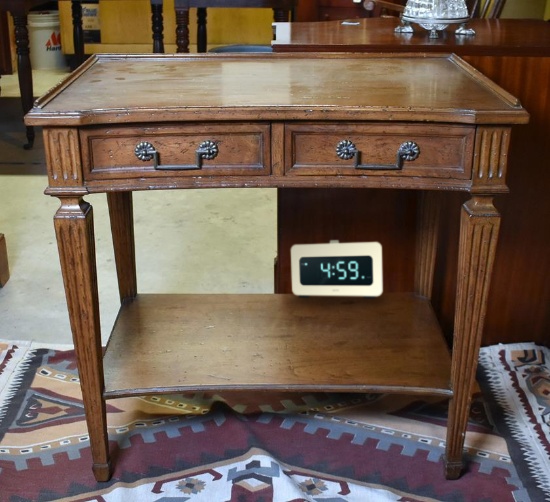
4:59
